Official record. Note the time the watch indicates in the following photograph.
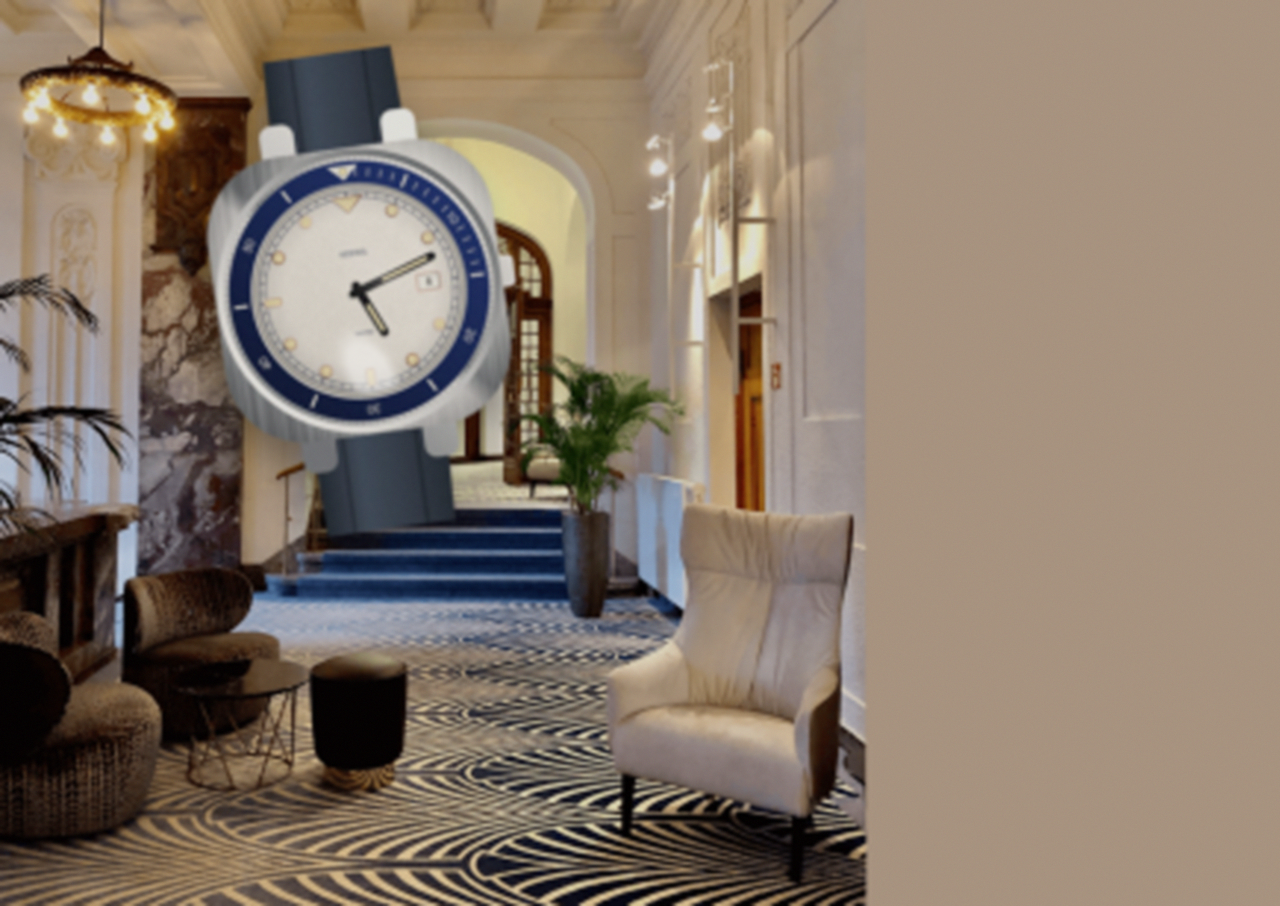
5:12
